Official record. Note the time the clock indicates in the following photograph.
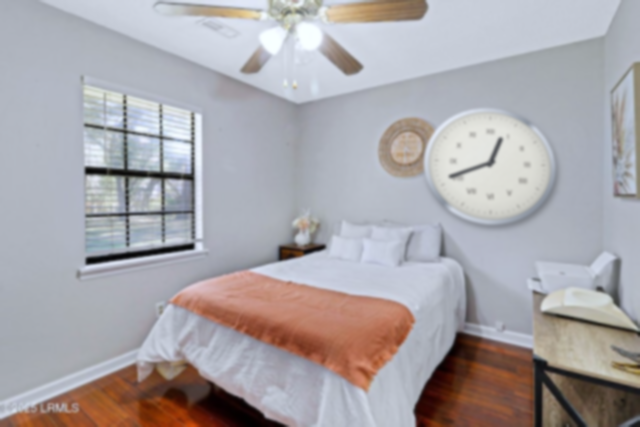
12:41
